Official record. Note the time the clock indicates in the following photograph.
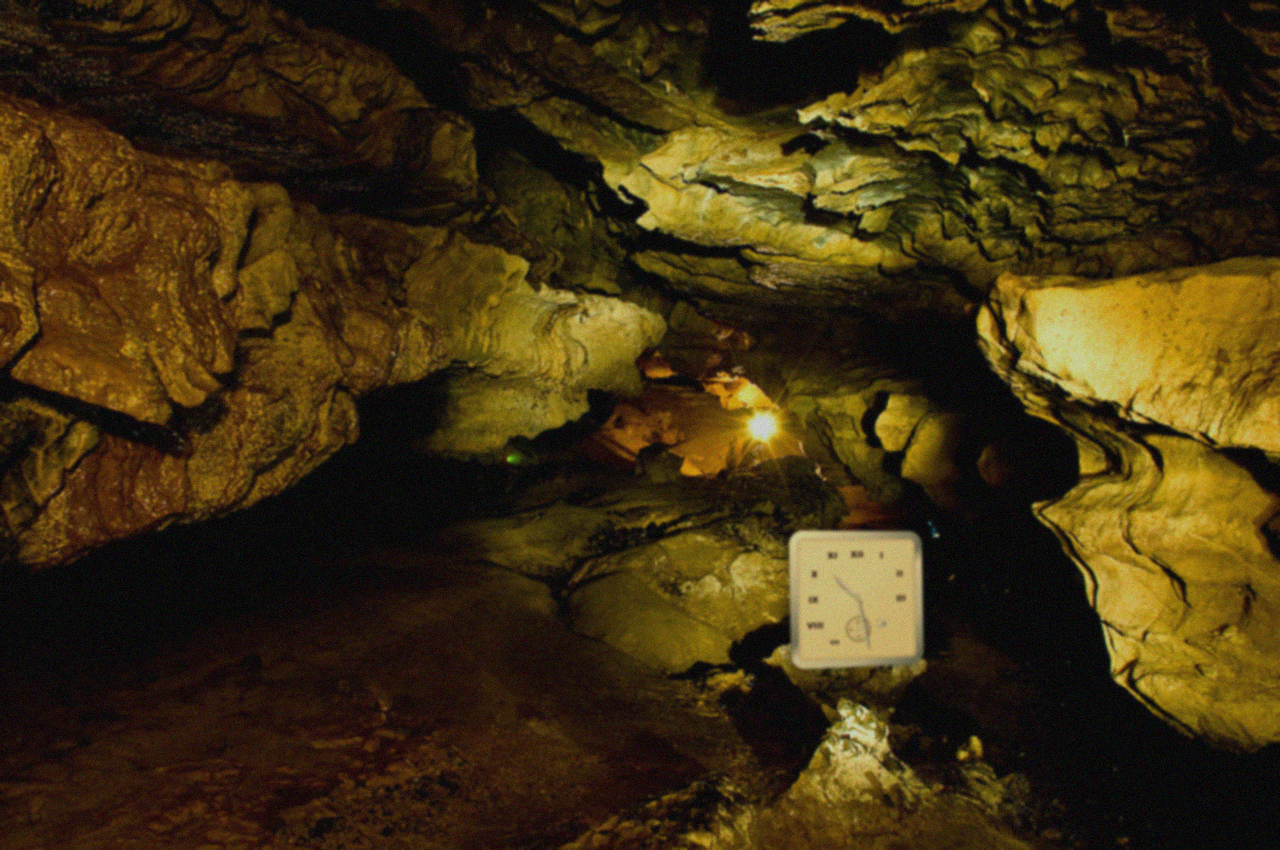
10:28
